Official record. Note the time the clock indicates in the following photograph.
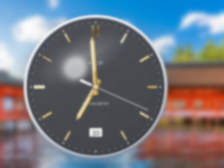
6:59:19
